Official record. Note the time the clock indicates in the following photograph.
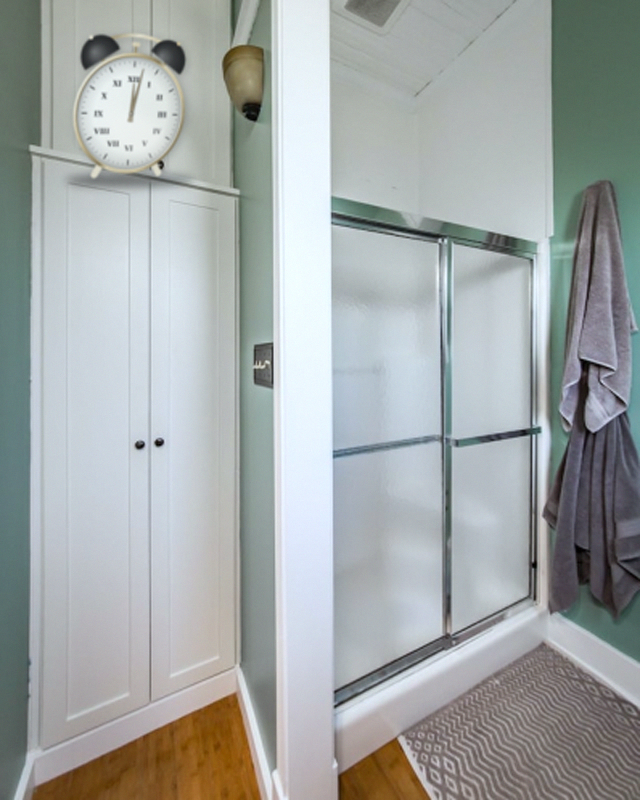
12:02
